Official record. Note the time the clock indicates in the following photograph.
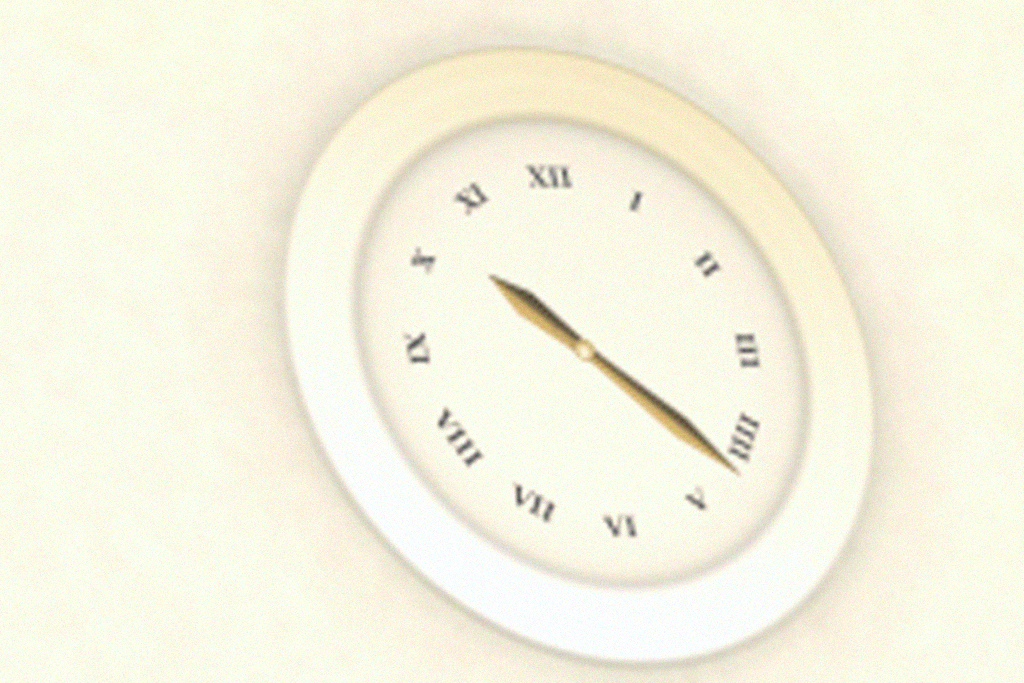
10:22
